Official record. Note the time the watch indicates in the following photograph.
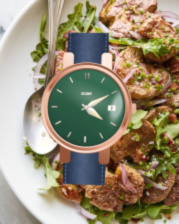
4:10
